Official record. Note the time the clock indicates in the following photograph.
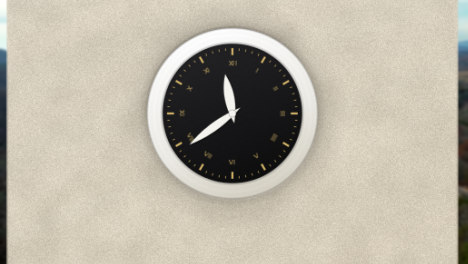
11:39
